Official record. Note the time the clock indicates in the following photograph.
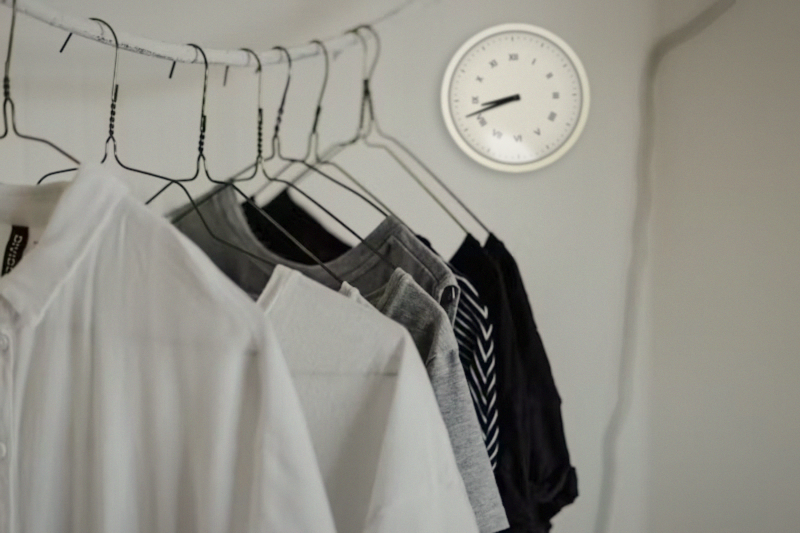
8:42
